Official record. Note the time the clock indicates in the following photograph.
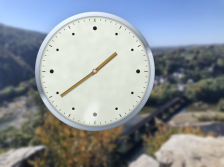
1:39
